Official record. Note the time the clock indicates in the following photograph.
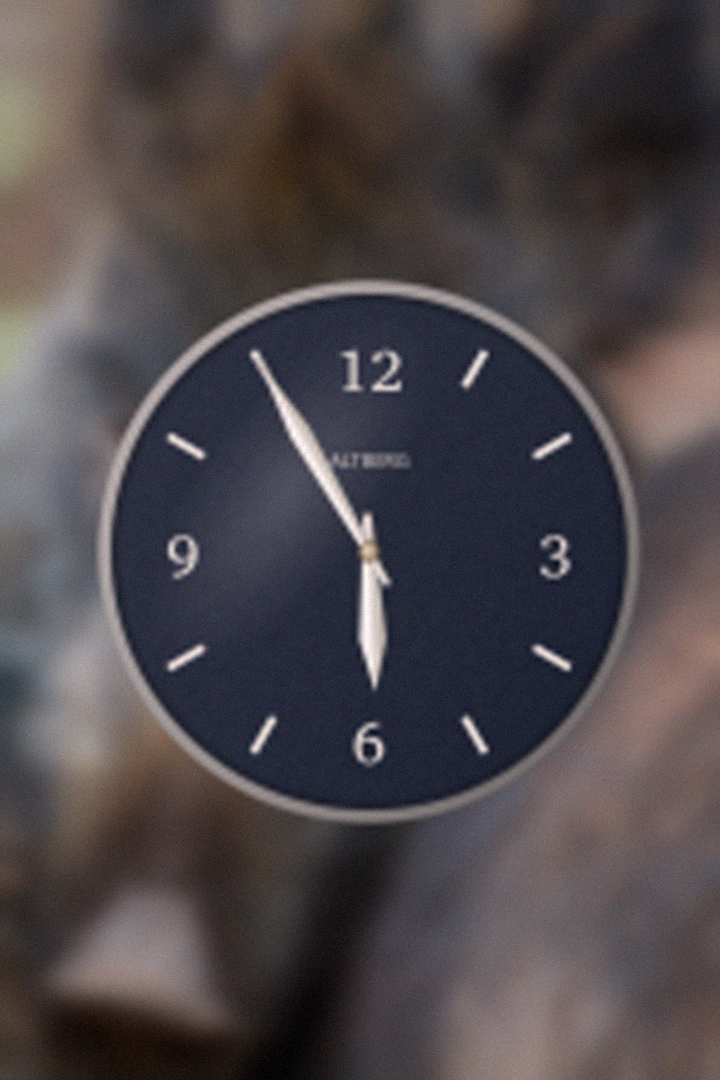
5:55
